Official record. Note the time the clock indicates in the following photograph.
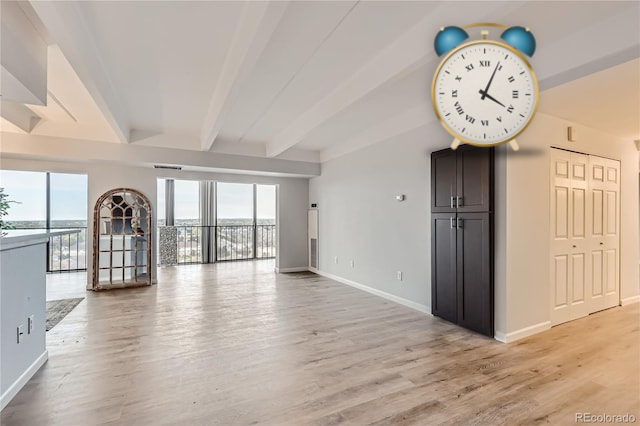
4:04
